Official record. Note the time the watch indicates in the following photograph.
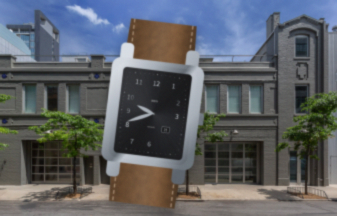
9:41
